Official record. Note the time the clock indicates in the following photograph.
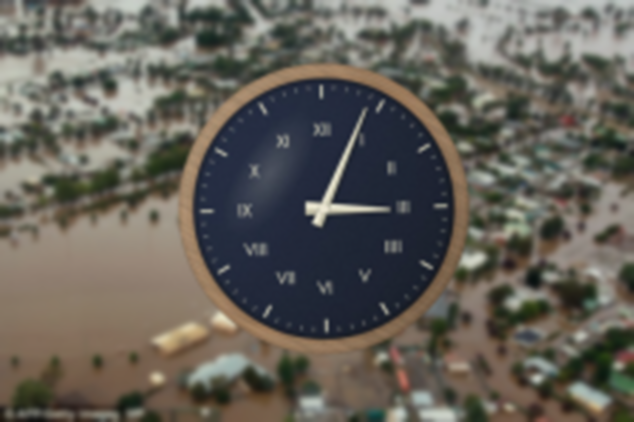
3:04
